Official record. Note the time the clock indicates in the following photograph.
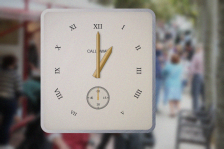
1:00
